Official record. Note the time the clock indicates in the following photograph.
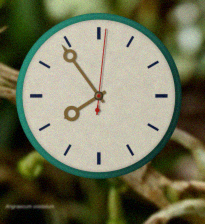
7:54:01
